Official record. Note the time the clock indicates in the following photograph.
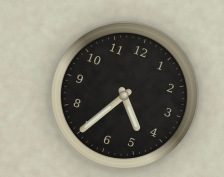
4:35
